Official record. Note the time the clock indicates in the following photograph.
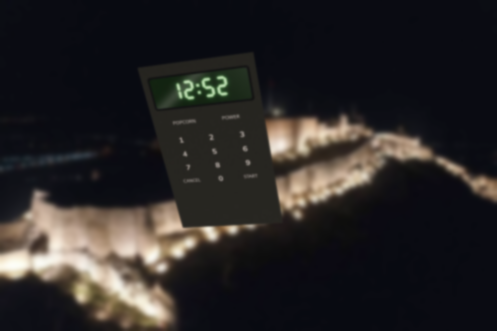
12:52
